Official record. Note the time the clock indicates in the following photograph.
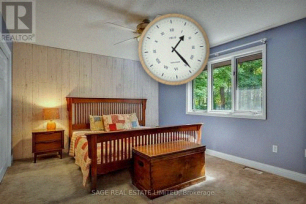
1:24
